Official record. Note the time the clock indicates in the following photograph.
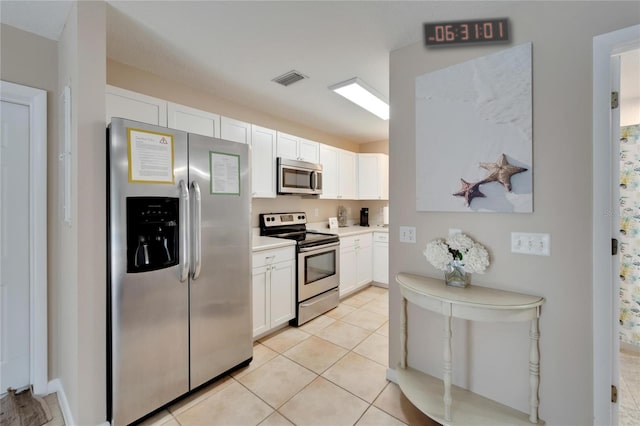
6:31:01
